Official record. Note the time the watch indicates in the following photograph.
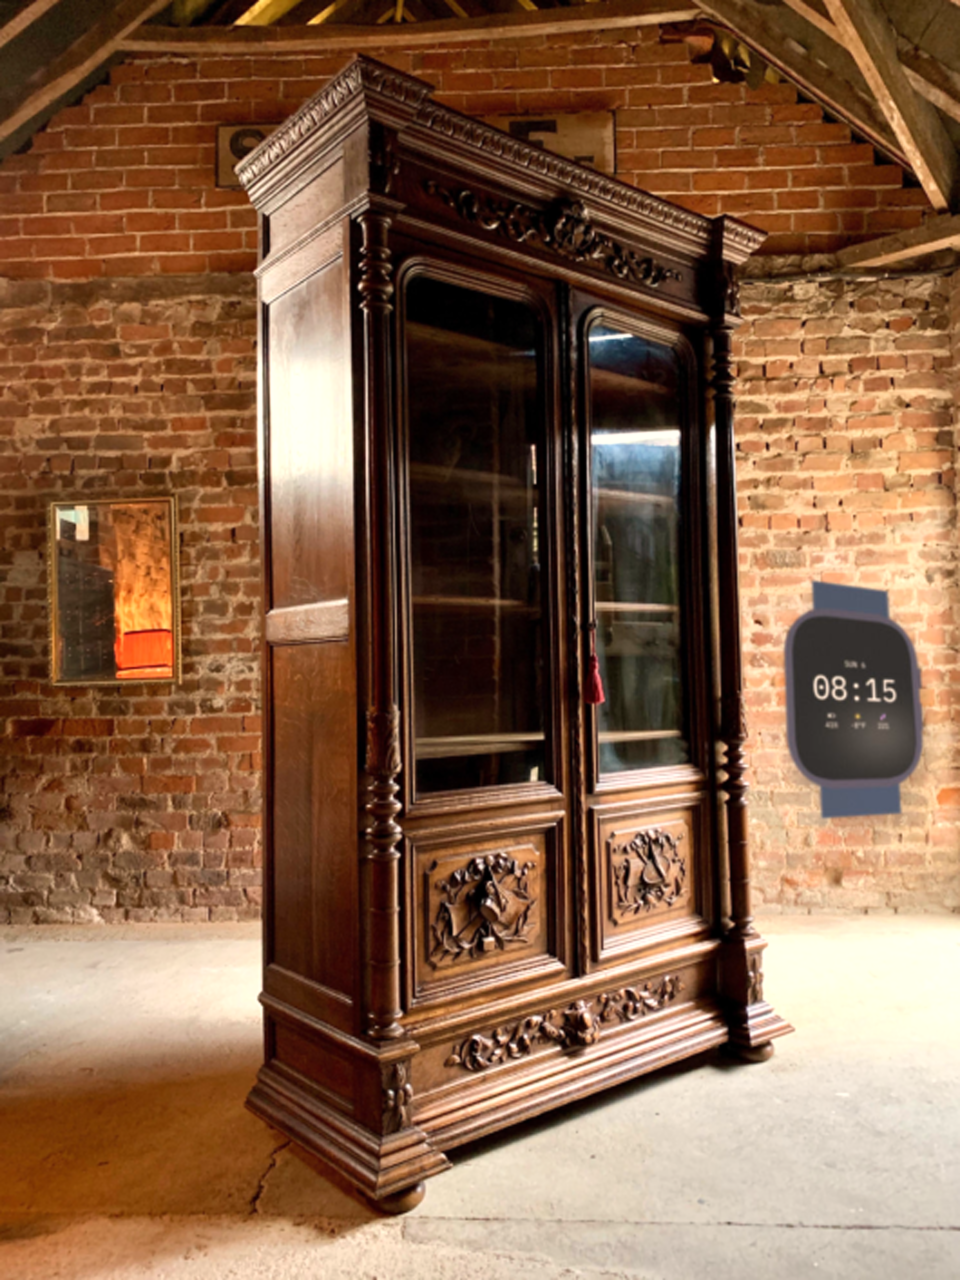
8:15
